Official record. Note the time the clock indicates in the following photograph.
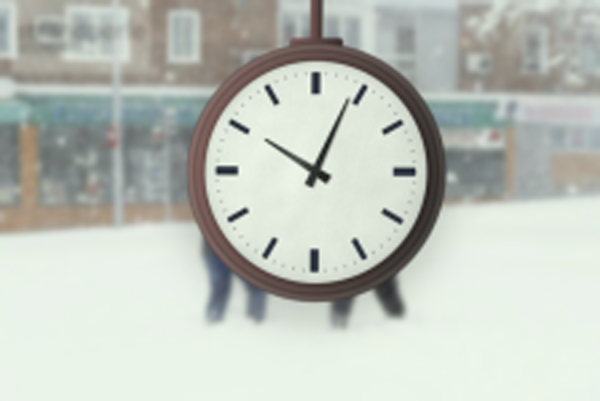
10:04
